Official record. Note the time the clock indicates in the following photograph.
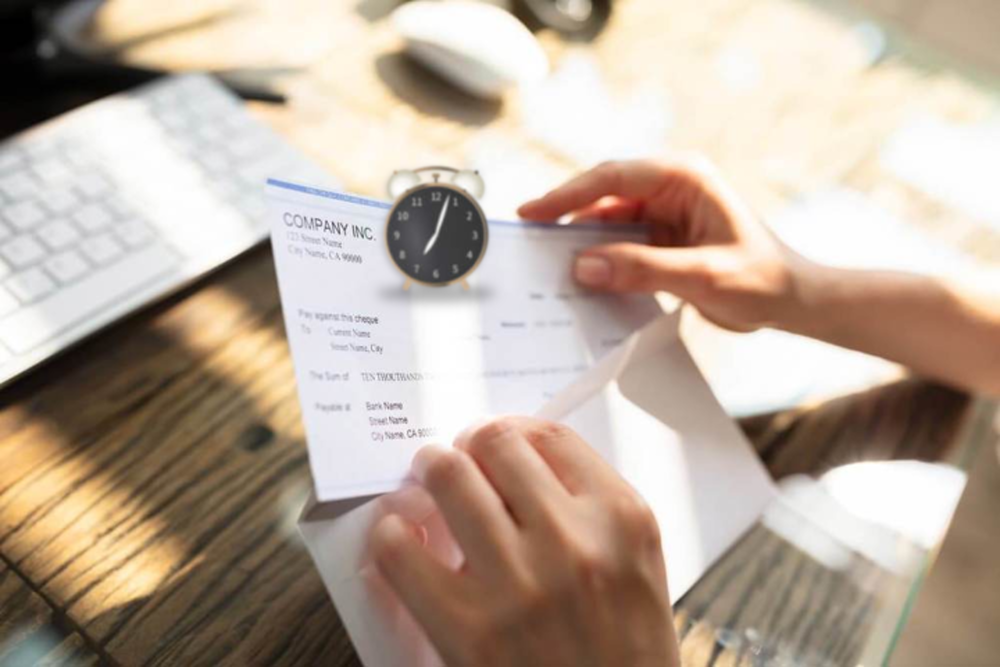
7:03
